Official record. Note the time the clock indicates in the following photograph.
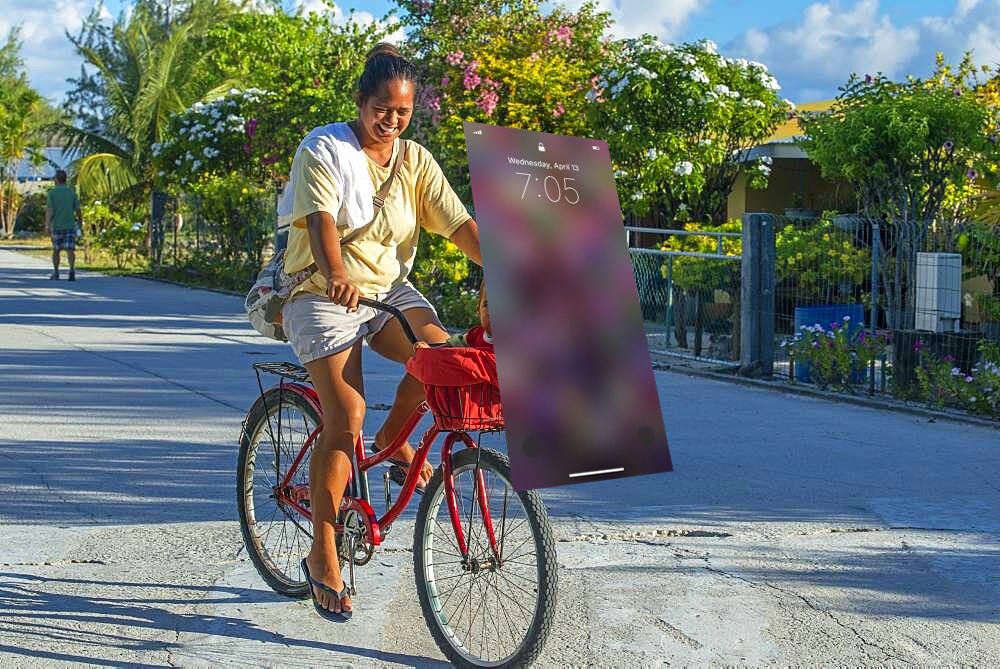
7:05
